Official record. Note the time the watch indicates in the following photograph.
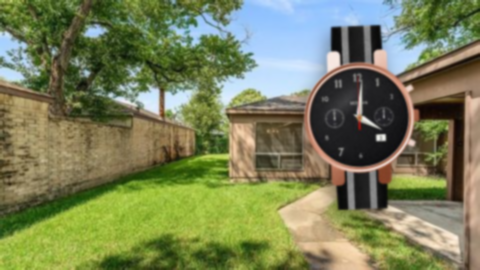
4:01
